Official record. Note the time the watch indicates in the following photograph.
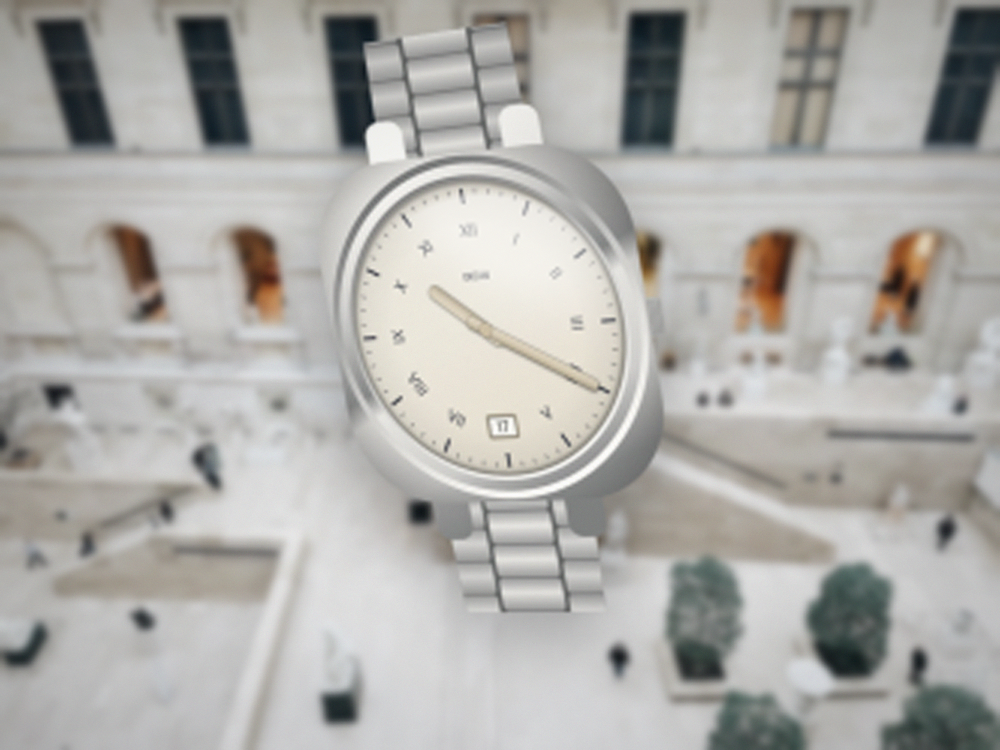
10:20
